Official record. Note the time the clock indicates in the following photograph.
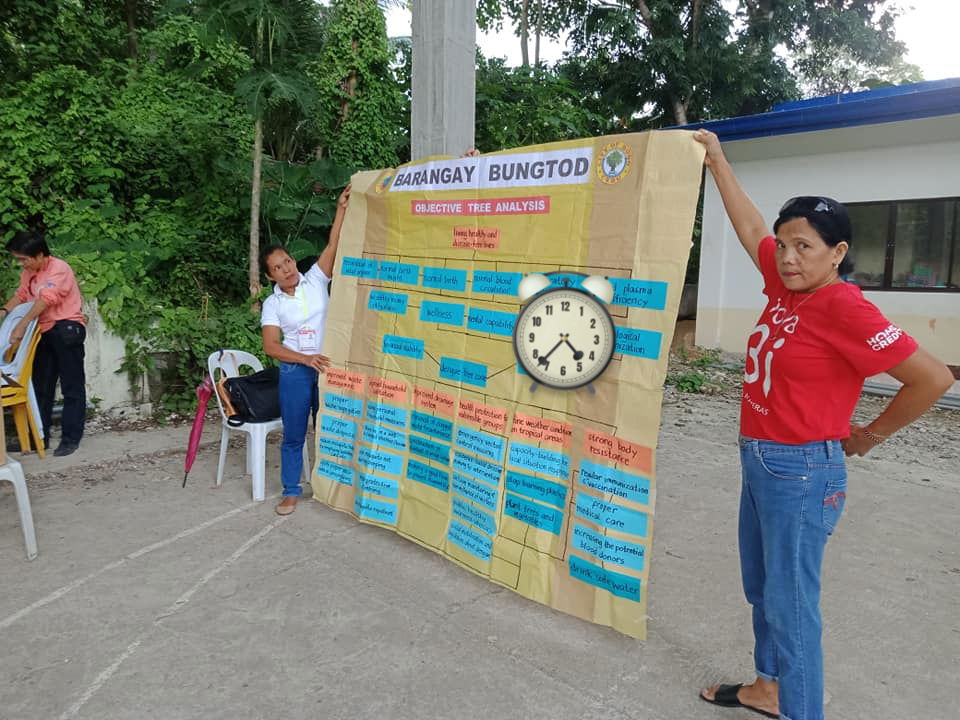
4:37
